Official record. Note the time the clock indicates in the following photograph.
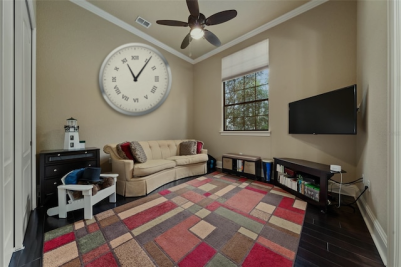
11:06
